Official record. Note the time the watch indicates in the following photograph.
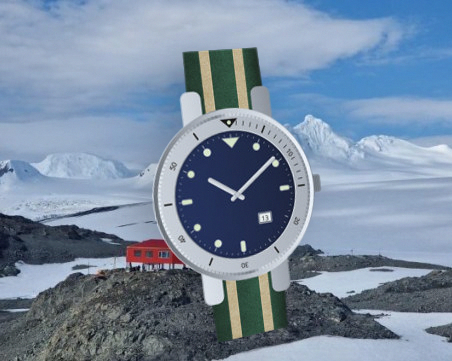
10:09
